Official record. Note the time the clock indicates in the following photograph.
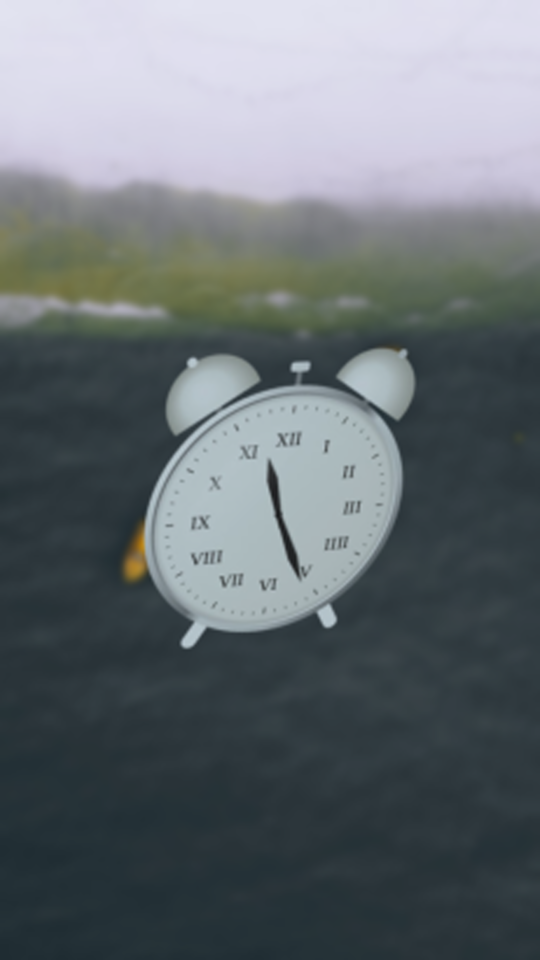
11:26
